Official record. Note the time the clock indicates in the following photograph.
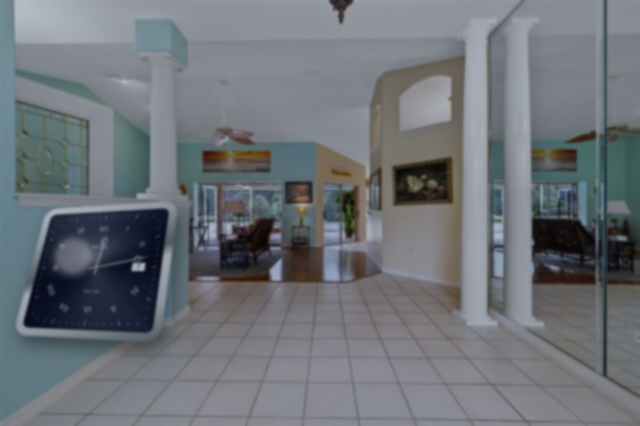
12:13
